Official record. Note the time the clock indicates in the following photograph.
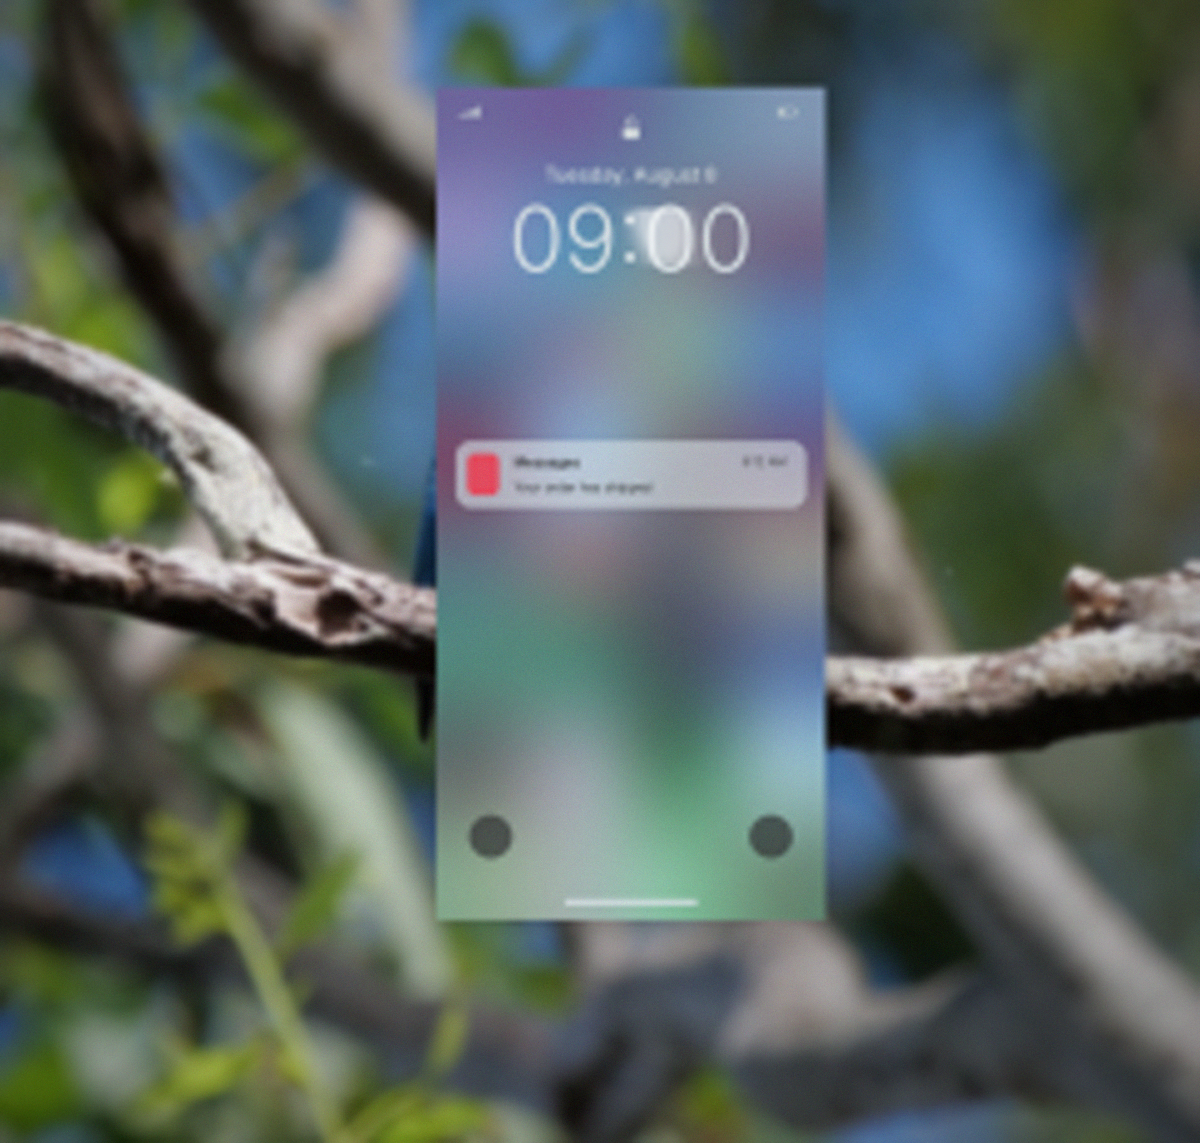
9:00
